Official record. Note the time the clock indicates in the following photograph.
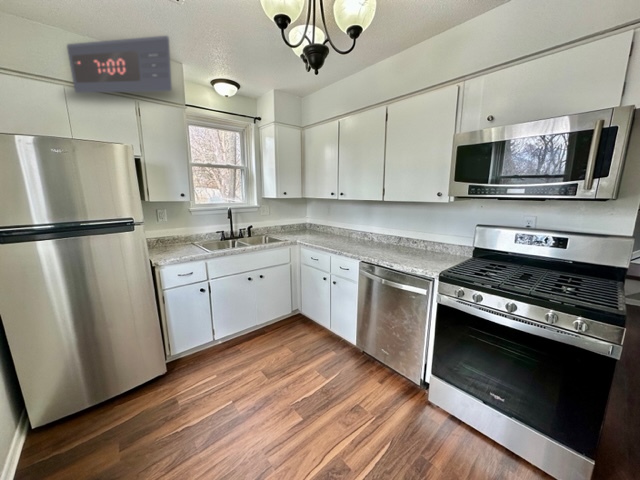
7:00
